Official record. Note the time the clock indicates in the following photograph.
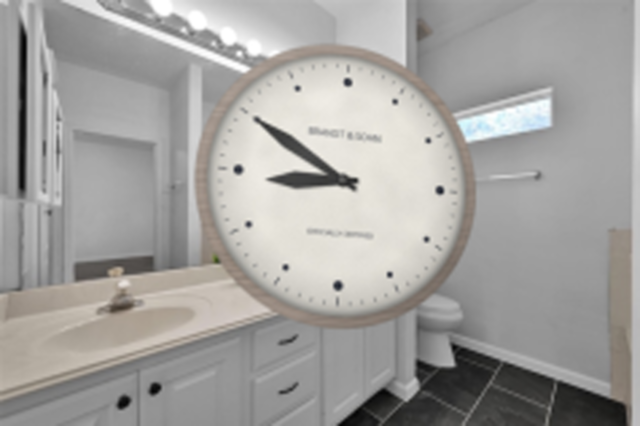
8:50
